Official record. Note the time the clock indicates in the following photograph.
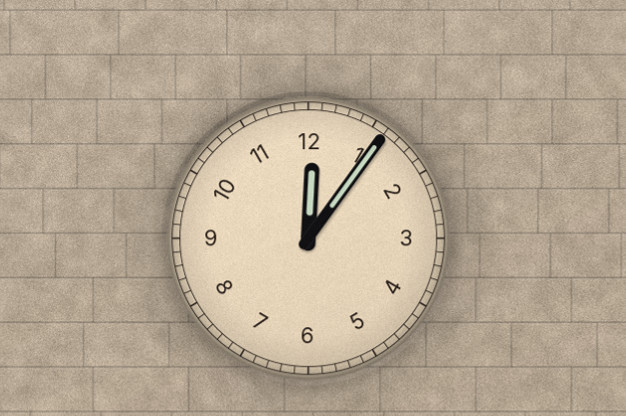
12:06
